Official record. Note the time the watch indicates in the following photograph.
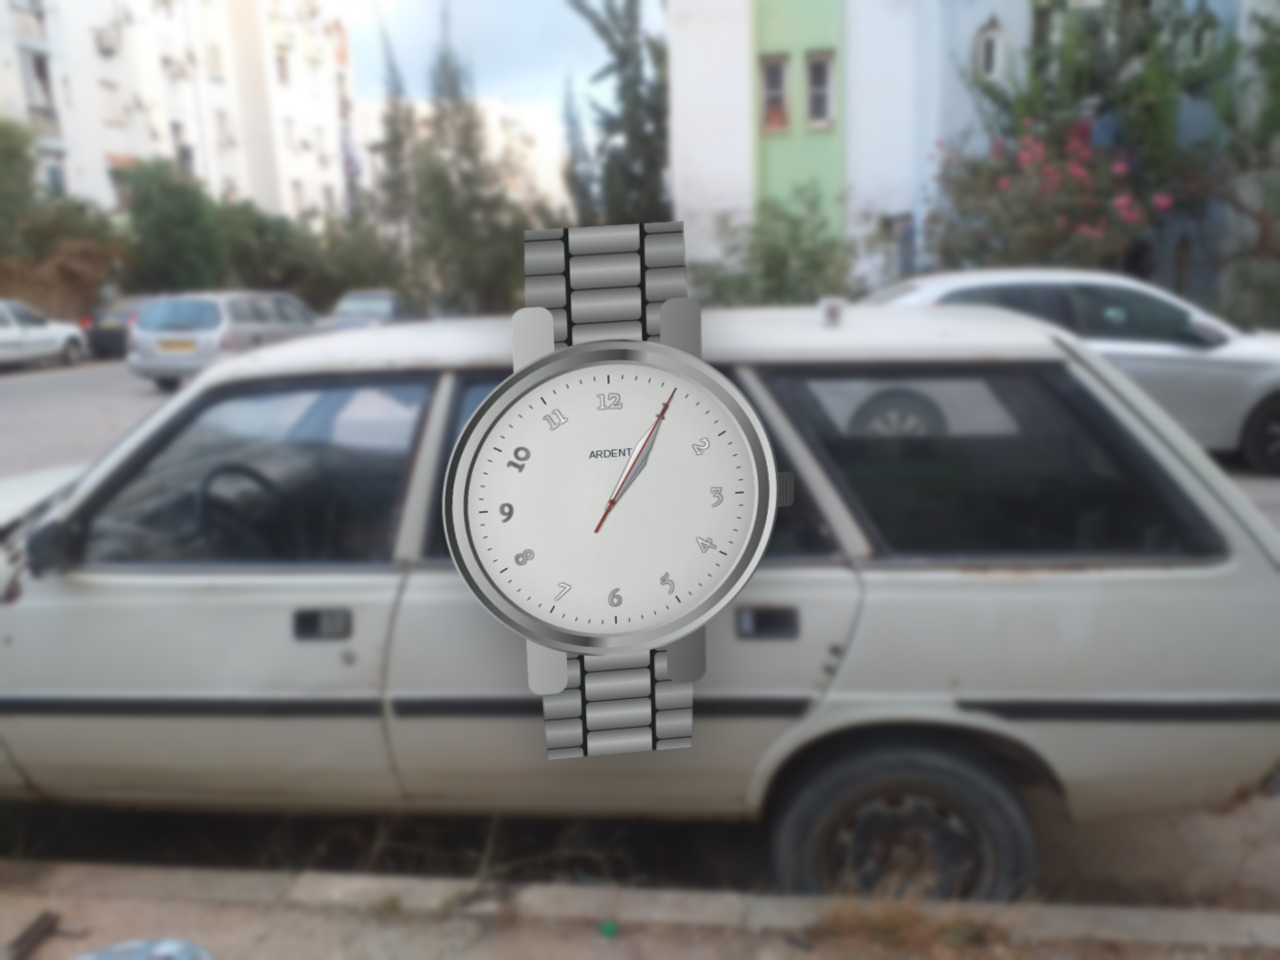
1:05:05
